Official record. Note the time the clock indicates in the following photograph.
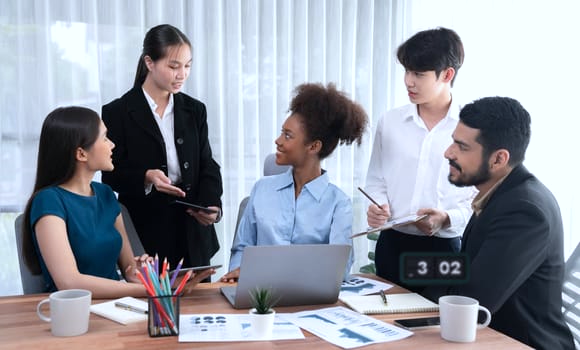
3:02
